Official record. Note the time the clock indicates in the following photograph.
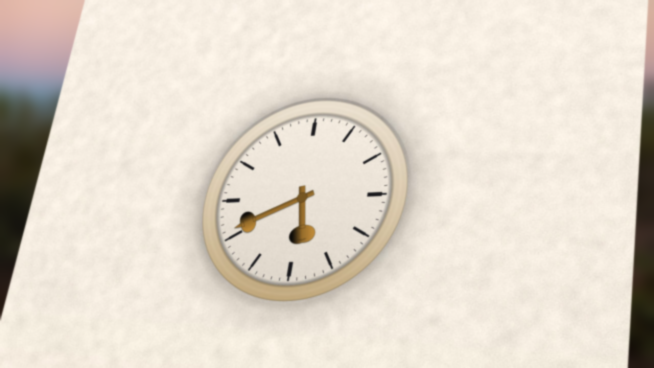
5:41
